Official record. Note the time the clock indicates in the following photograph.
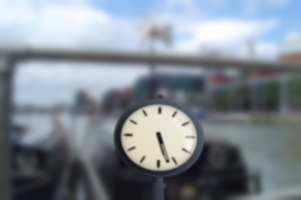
5:27
